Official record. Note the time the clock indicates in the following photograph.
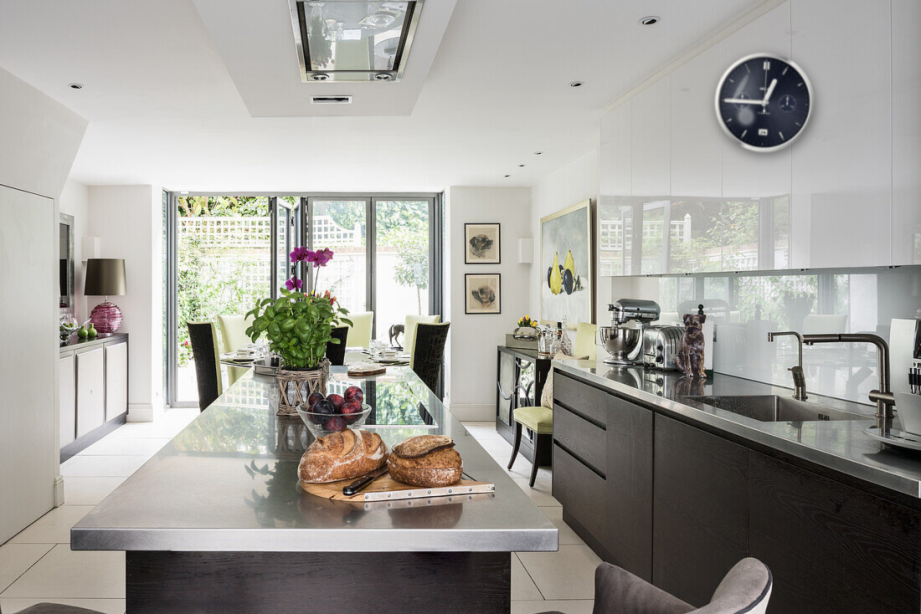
12:45
